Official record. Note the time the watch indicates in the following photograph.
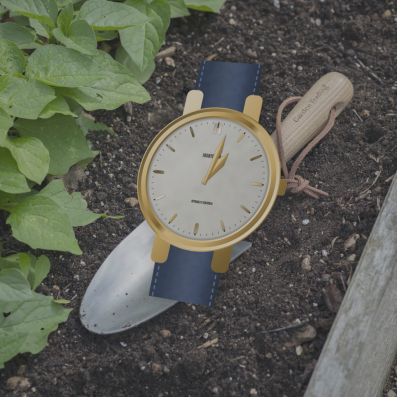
1:02
